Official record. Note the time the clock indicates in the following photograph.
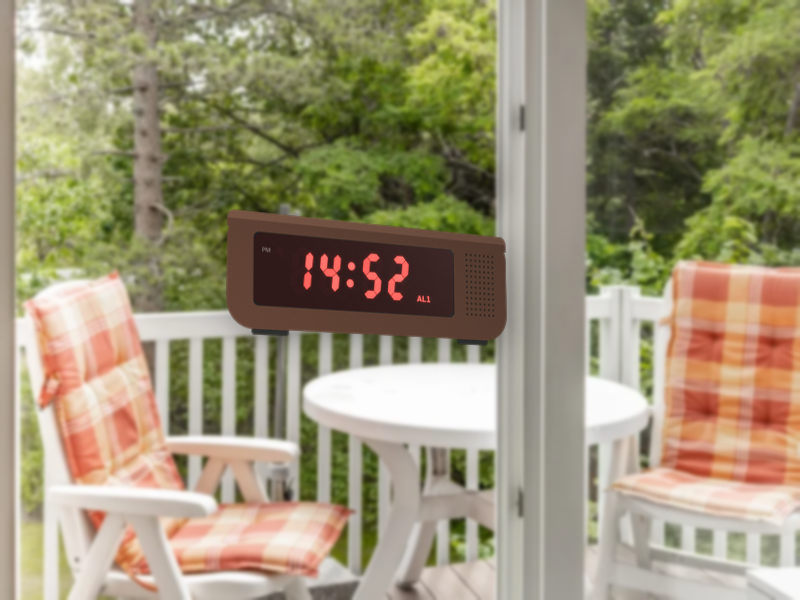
14:52
